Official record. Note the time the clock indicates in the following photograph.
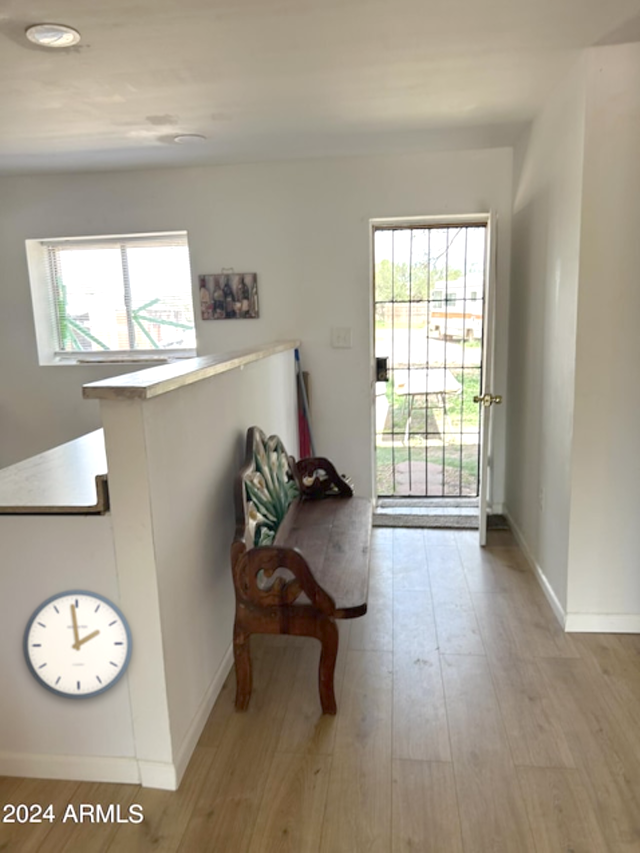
1:59
